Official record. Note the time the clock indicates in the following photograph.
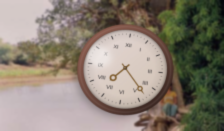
7:23
